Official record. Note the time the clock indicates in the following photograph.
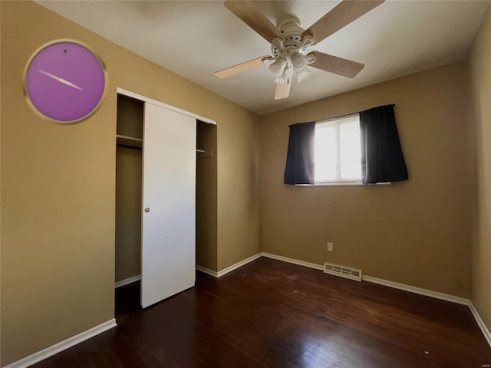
3:49
